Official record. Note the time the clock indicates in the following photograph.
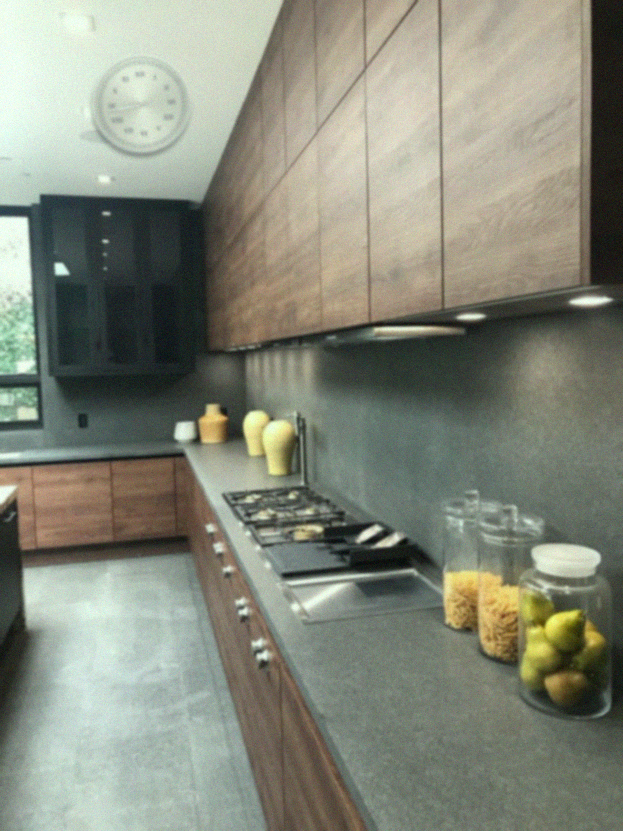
8:44
